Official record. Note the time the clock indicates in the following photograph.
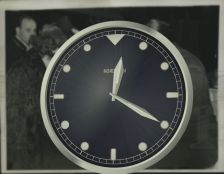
12:20
